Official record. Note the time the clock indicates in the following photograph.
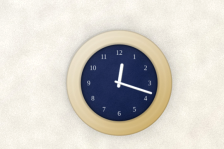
12:18
